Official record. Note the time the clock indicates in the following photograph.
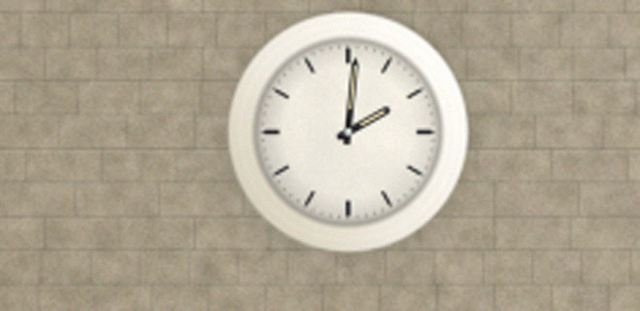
2:01
